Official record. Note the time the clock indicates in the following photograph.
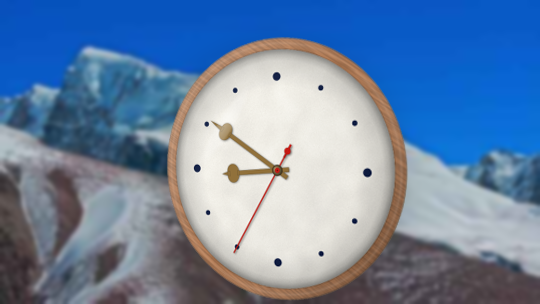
8:50:35
